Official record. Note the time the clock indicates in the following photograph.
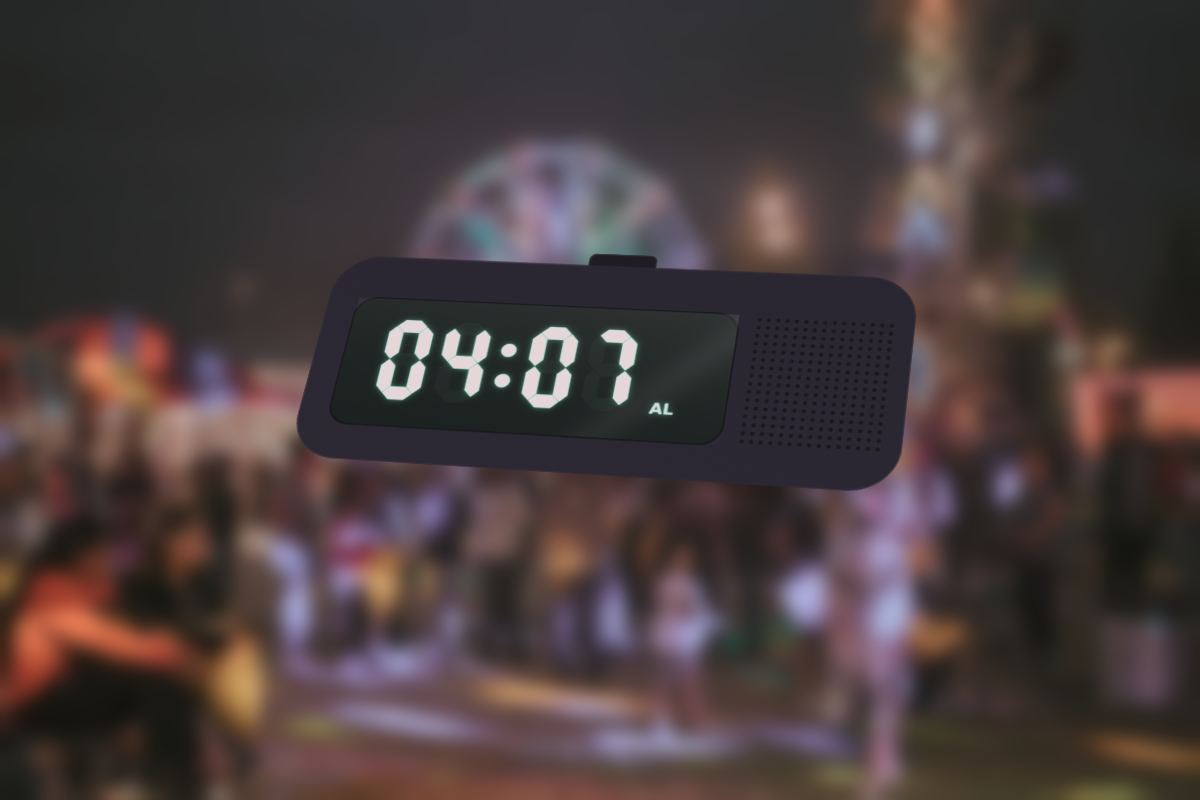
4:07
